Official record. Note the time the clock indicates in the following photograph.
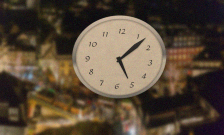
5:07
